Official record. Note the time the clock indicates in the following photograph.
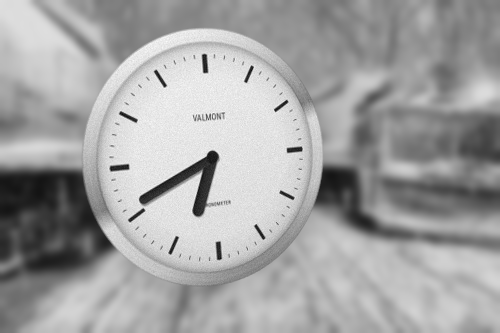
6:41
